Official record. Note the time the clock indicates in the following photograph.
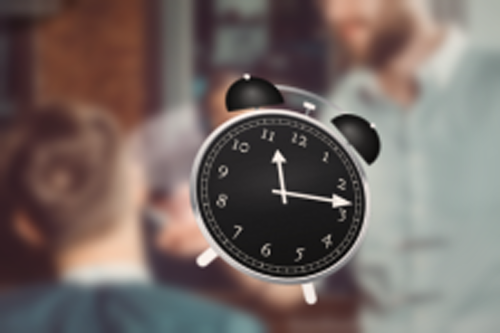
11:13
